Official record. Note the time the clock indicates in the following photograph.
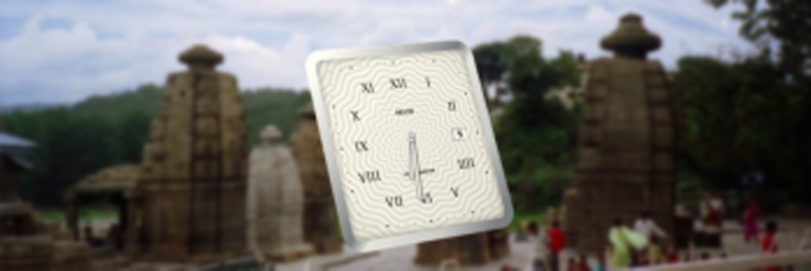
6:31
